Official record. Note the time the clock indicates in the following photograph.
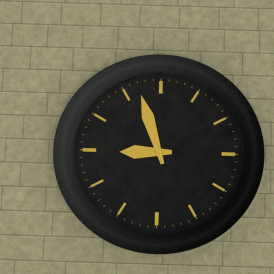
8:57
